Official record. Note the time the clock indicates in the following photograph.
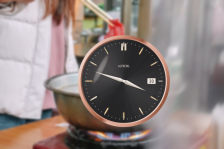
3:48
